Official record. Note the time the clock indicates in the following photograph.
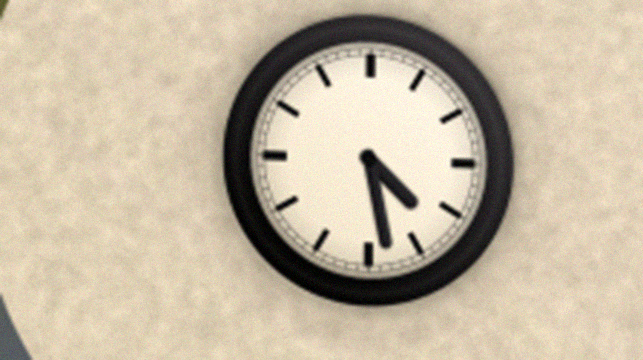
4:28
